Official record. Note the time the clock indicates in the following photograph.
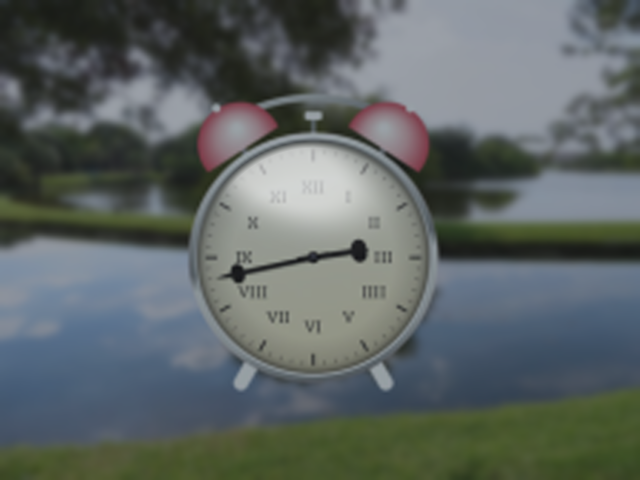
2:43
